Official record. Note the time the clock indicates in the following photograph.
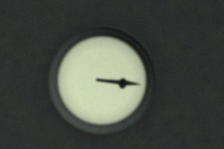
3:16
